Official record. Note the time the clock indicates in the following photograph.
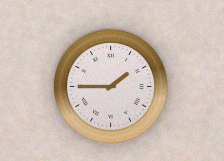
1:45
